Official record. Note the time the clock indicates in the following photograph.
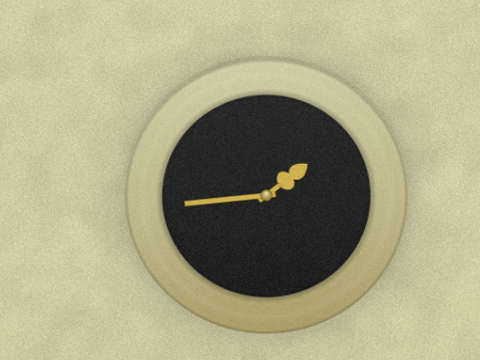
1:44
